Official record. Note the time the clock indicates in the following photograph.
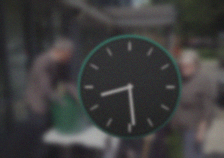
8:29
